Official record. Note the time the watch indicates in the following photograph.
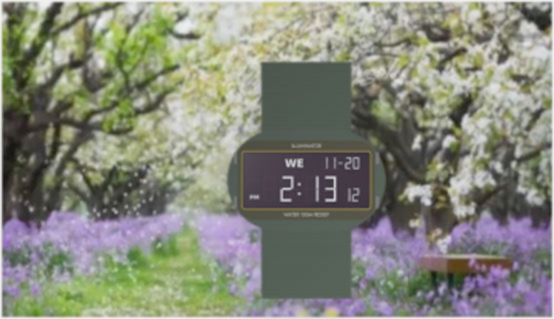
2:13:12
